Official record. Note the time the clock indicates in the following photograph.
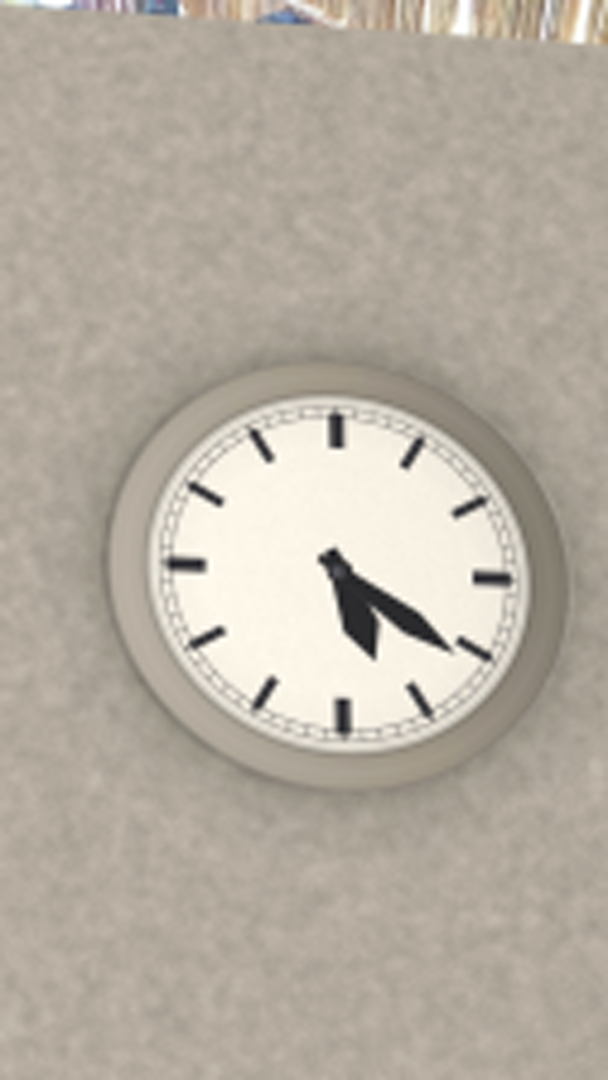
5:21
